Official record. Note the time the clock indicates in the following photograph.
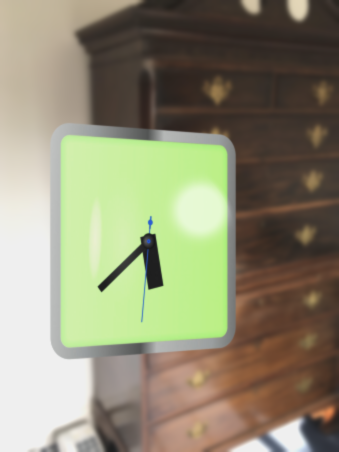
5:38:31
